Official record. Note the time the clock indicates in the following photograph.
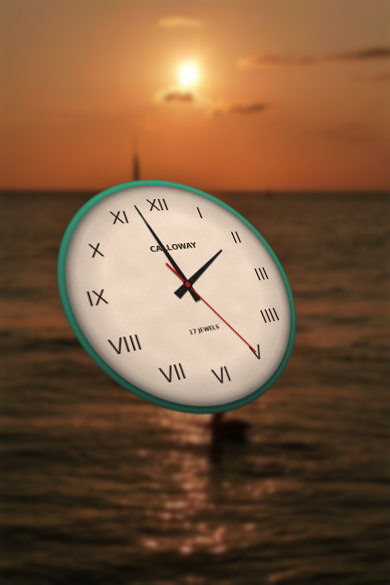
1:57:25
